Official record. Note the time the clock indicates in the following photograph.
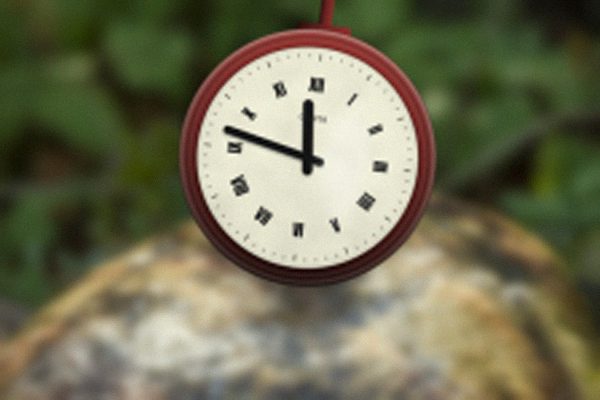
11:47
